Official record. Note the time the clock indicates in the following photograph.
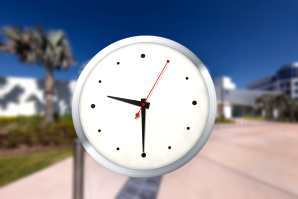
9:30:05
